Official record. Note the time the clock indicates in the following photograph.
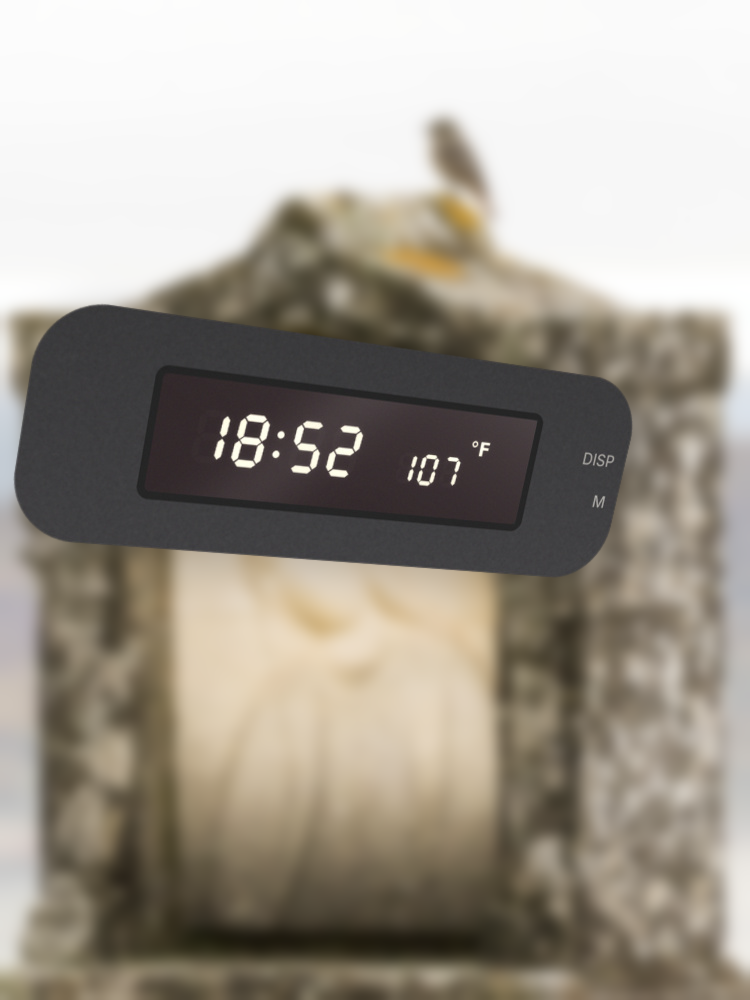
18:52
